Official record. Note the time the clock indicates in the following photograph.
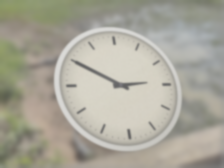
2:50
